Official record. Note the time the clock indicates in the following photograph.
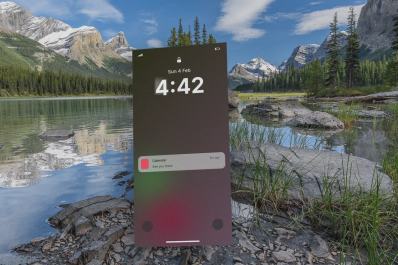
4:42
